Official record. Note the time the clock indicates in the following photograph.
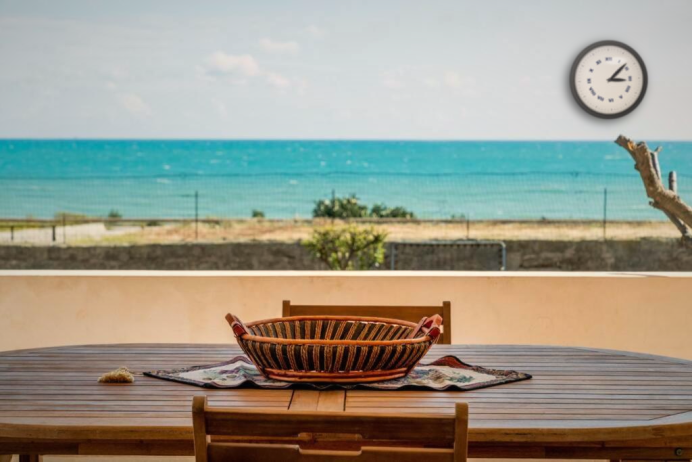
3:08
